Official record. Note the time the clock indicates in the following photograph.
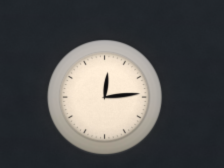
12:14
